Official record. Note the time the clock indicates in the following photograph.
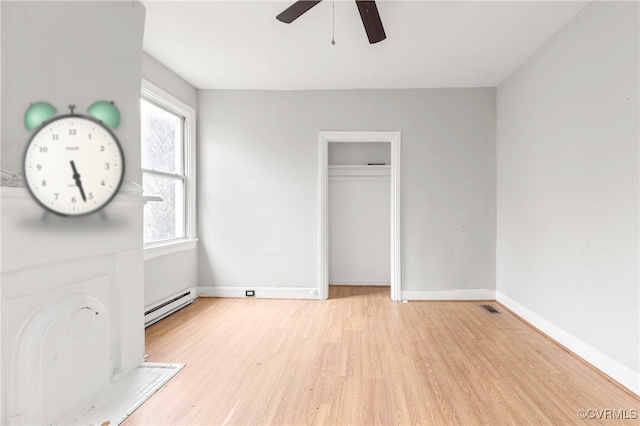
5:27
